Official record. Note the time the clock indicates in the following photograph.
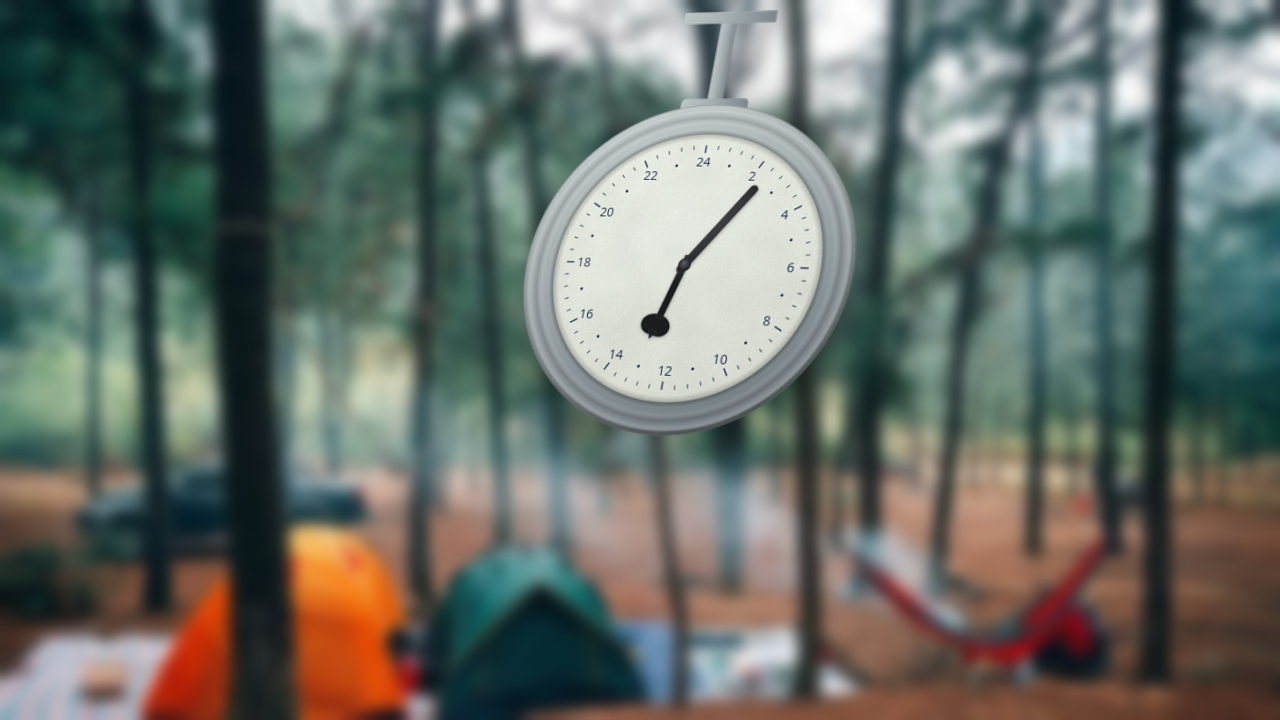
13:06
